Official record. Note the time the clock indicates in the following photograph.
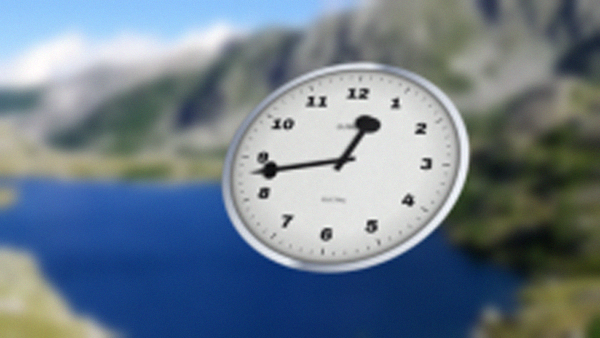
12:43
